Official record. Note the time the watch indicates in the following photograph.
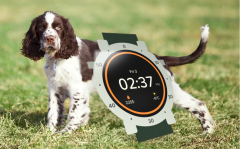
2:37
